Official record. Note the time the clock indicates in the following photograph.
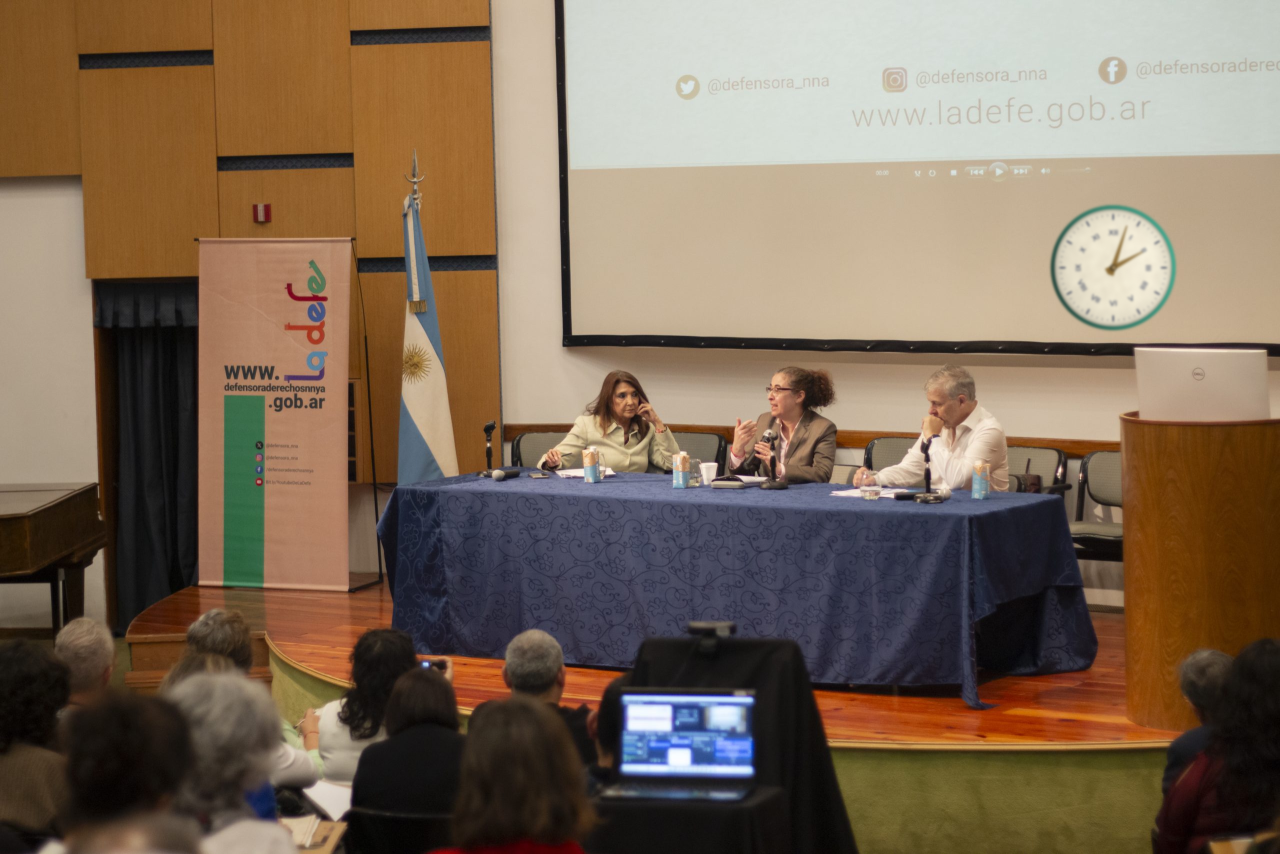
2:03
